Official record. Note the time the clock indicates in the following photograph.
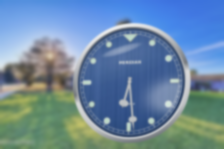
6:29
